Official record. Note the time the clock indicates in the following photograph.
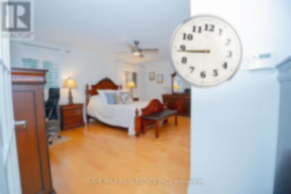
8:44
